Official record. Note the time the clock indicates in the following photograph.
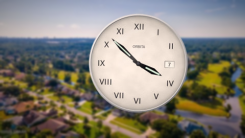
3:52
